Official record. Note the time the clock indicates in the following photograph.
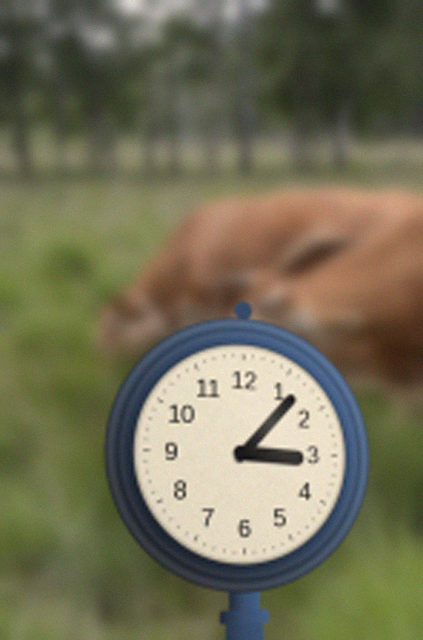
3:07
